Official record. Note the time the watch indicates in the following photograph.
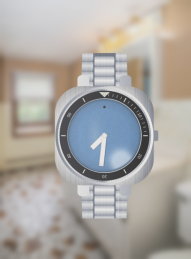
7:31
